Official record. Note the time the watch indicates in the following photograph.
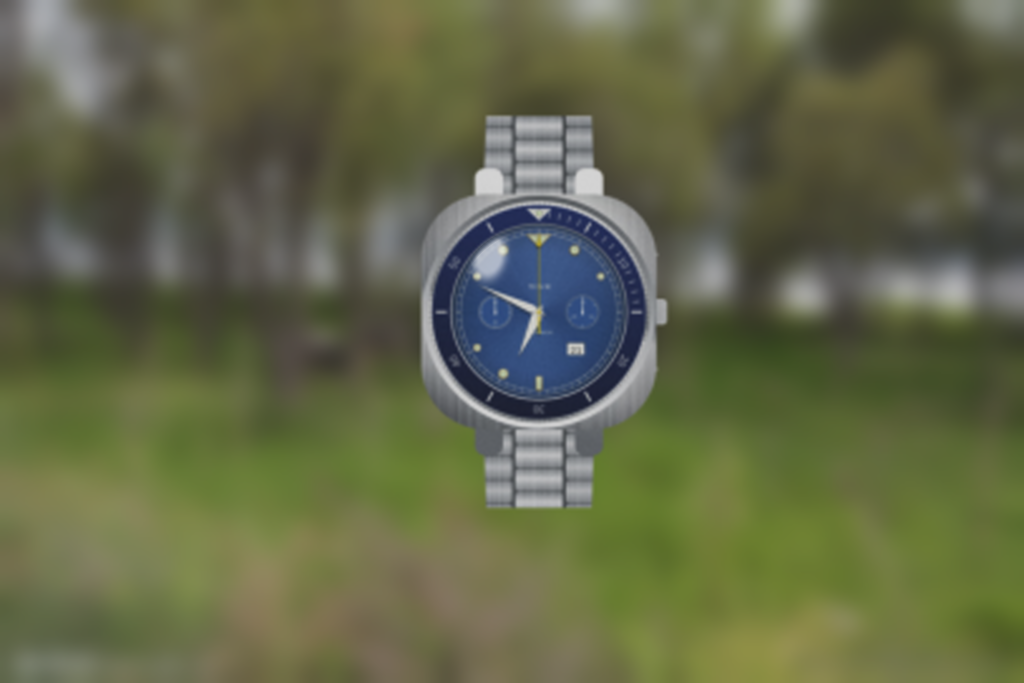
6:49
